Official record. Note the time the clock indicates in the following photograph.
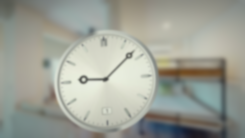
9:08
